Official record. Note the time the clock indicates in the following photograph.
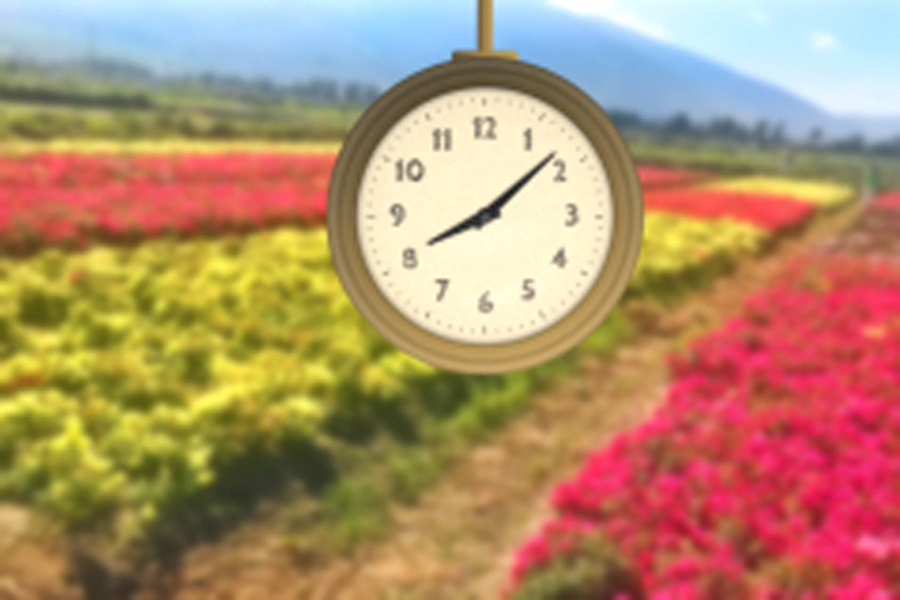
8:08
